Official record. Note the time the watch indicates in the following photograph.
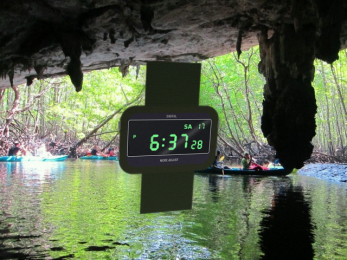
6:37:28
